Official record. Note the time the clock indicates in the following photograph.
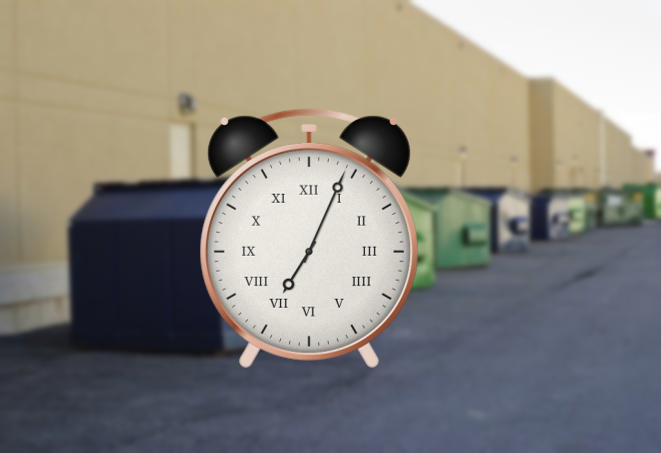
7:04
